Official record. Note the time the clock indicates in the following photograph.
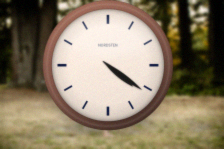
4:21
